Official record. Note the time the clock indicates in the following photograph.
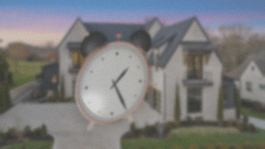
1:25
